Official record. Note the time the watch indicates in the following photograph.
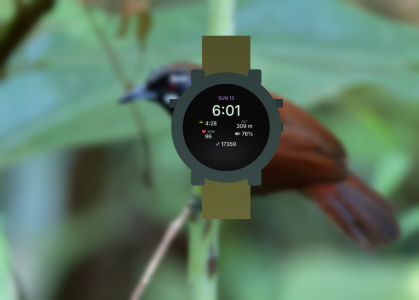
6:01
